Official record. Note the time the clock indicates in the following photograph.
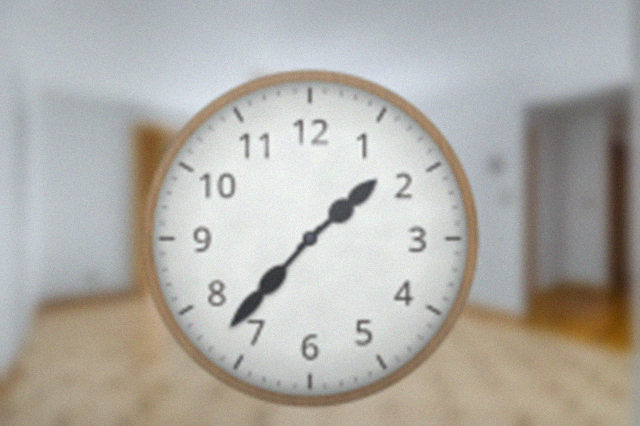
1:37
